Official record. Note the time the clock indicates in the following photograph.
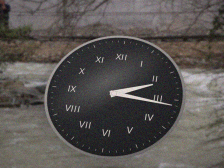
2:16
